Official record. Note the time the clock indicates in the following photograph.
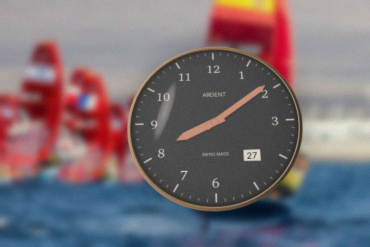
8:09
